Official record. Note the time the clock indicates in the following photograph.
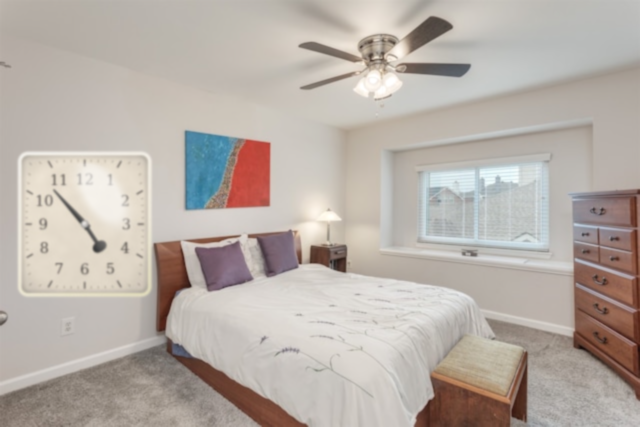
4:53
